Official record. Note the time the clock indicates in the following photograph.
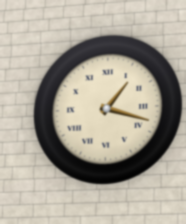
1:18
